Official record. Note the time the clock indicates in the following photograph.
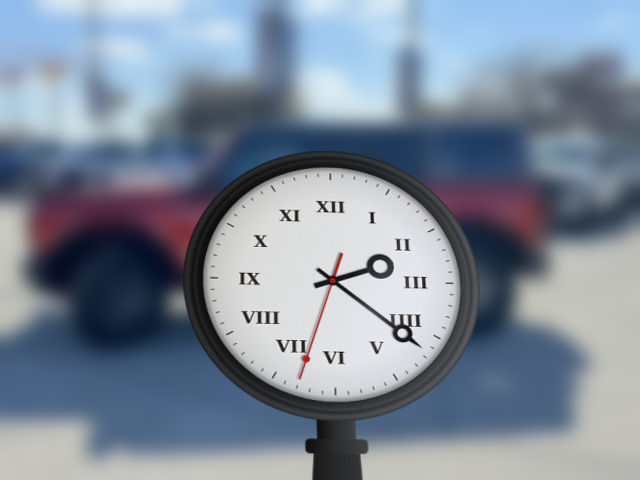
2:21:33
